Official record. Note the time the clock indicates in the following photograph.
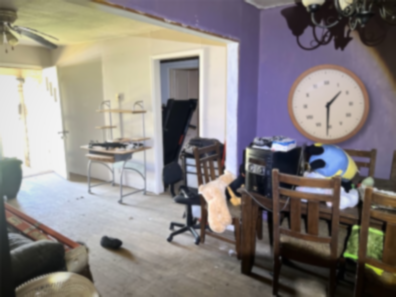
1:31
